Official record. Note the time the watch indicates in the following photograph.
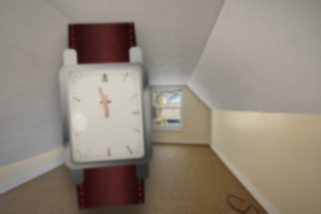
11:58
